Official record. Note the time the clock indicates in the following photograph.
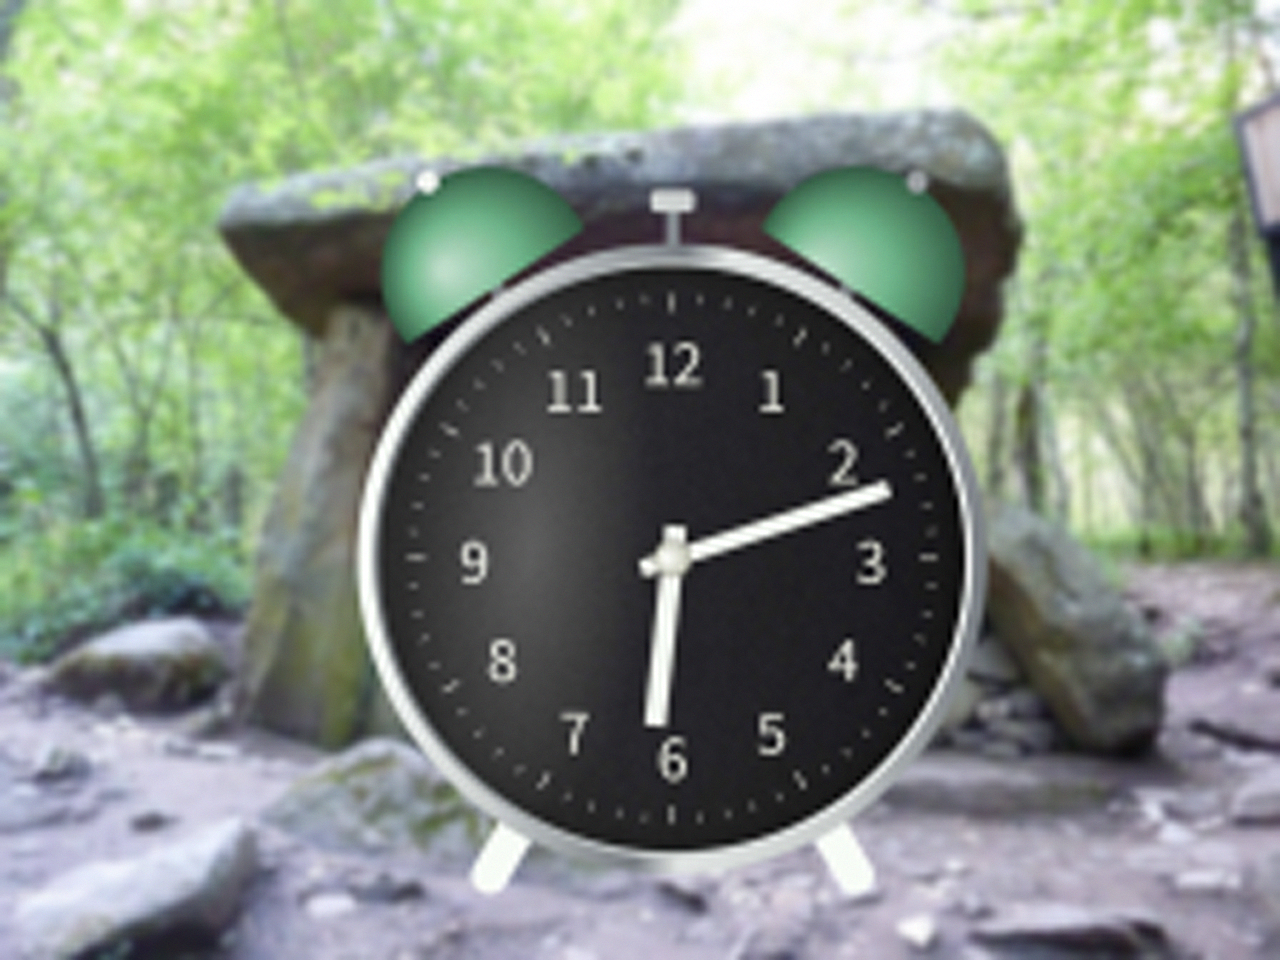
6:12
